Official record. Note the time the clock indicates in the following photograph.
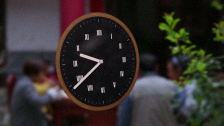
9:39
